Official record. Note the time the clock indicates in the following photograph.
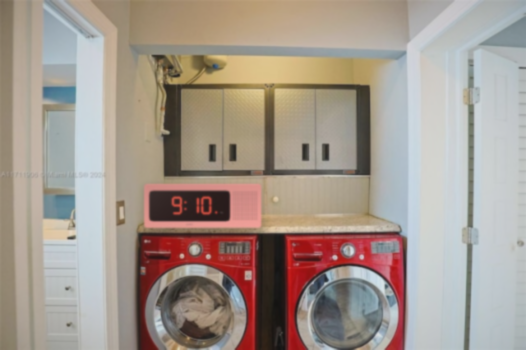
9:10
